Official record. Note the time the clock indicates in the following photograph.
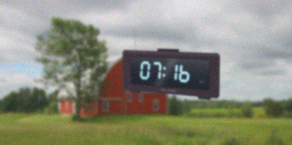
7:16
